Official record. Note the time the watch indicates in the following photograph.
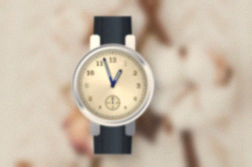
12:57
